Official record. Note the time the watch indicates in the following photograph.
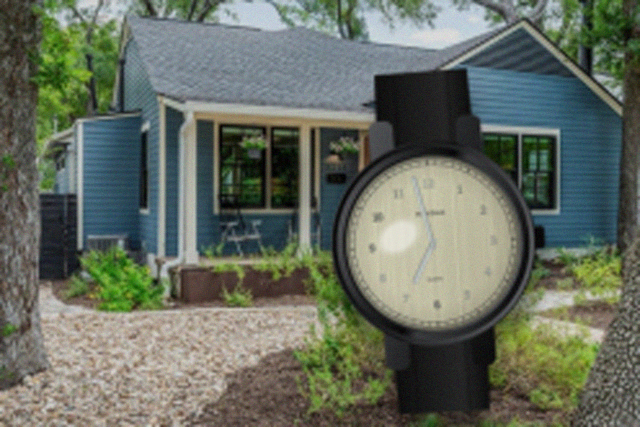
6:58
